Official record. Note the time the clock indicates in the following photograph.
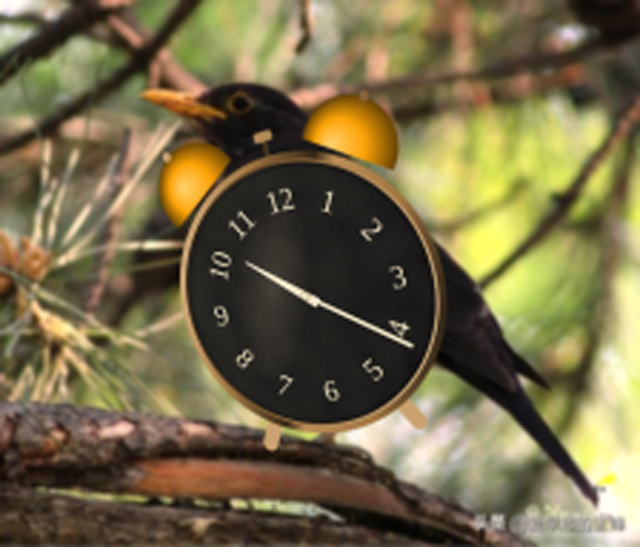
10:21
